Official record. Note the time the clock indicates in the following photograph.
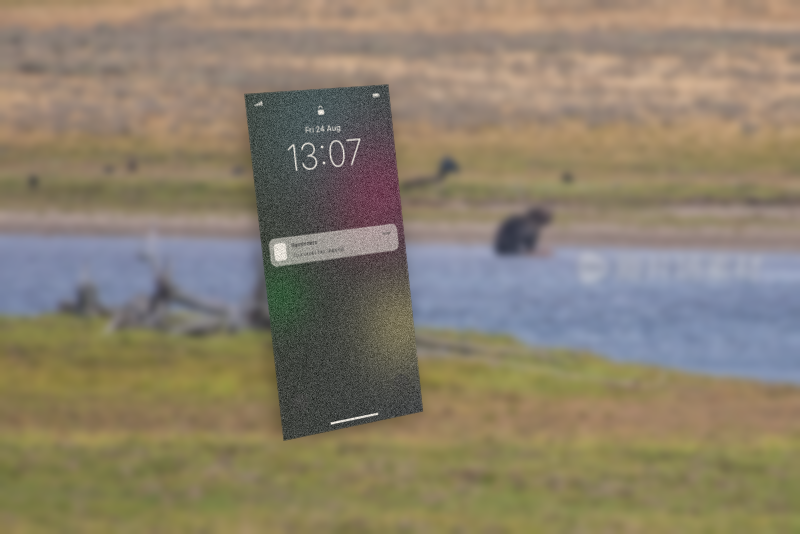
13:07
